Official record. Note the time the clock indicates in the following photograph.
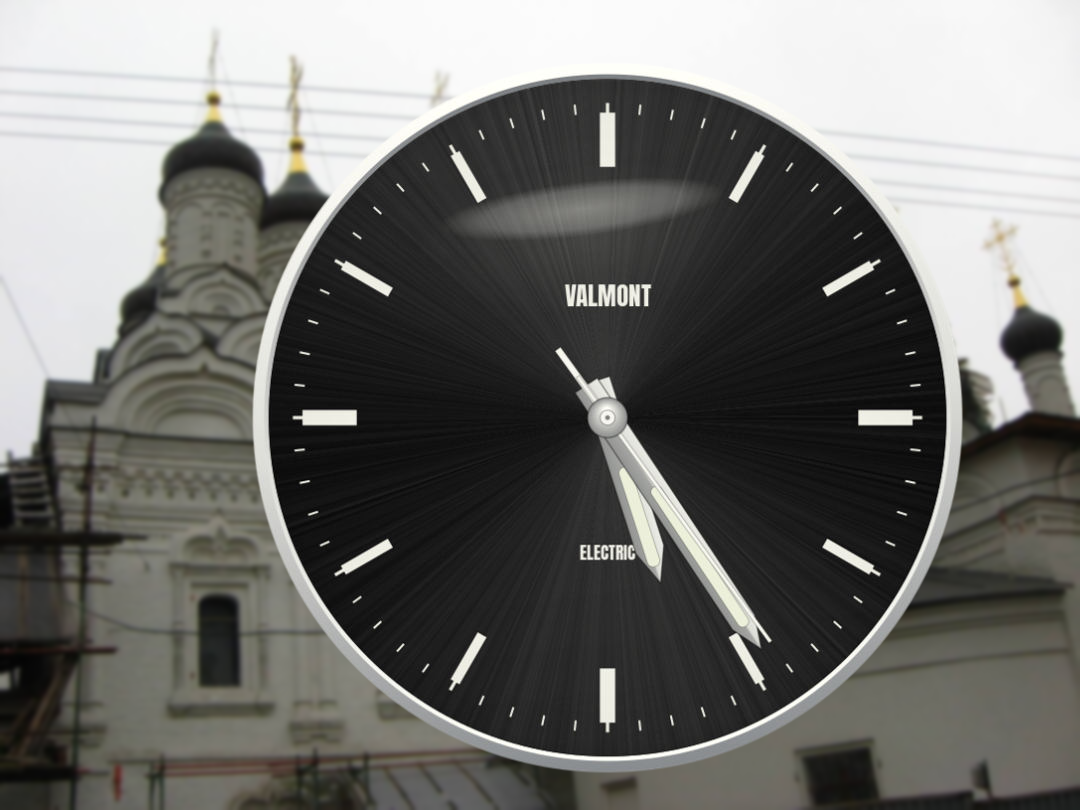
5:24:24
